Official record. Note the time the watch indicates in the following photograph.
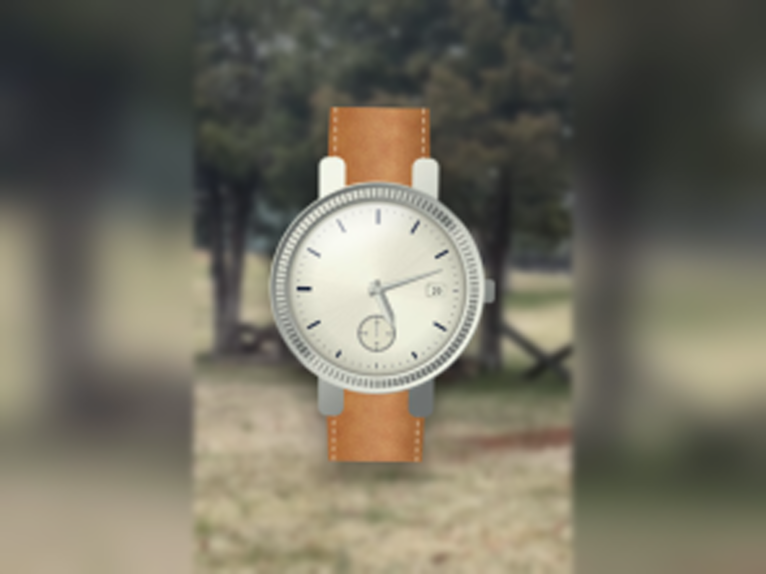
5:12
